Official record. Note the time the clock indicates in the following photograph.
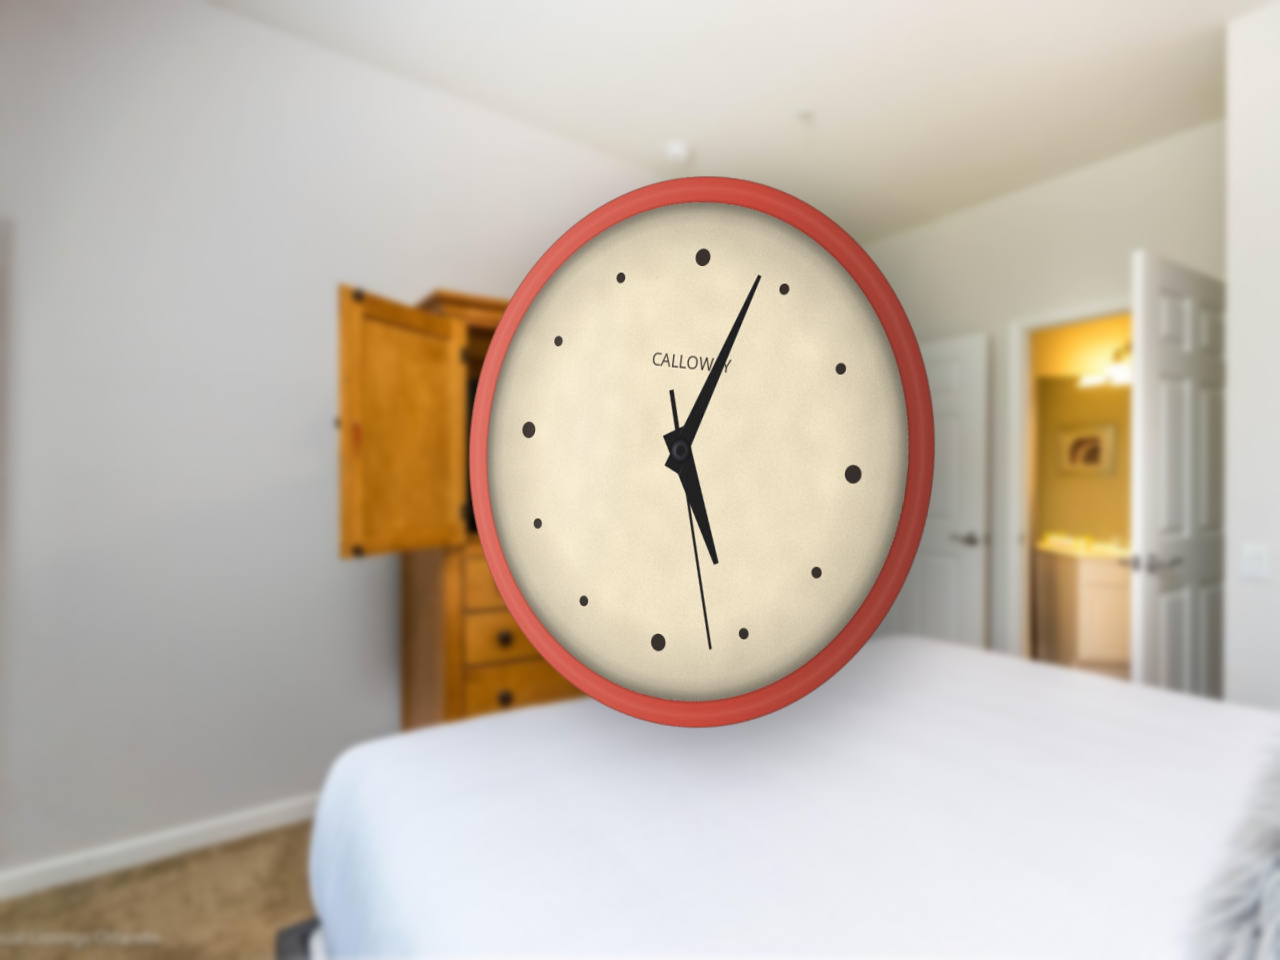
5:03:27
